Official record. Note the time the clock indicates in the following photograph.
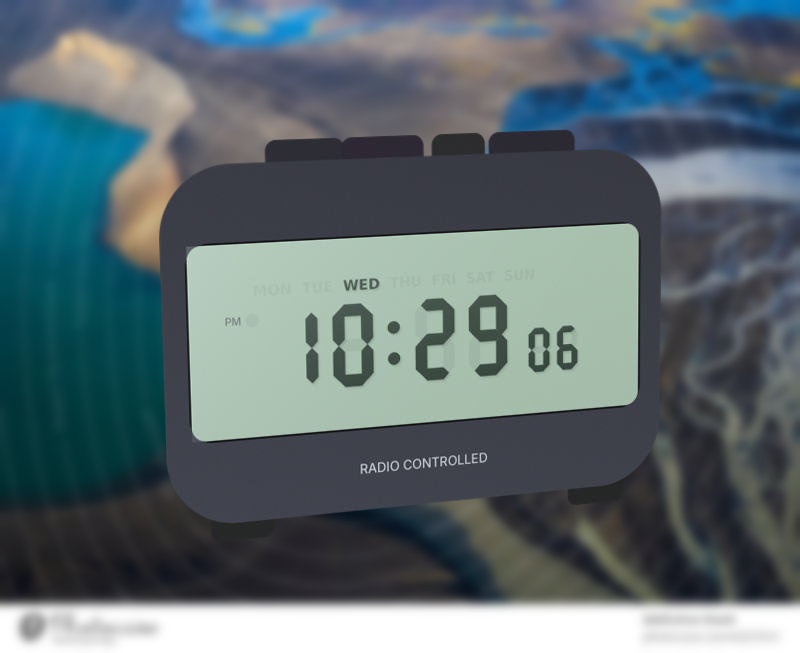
10:29:06
